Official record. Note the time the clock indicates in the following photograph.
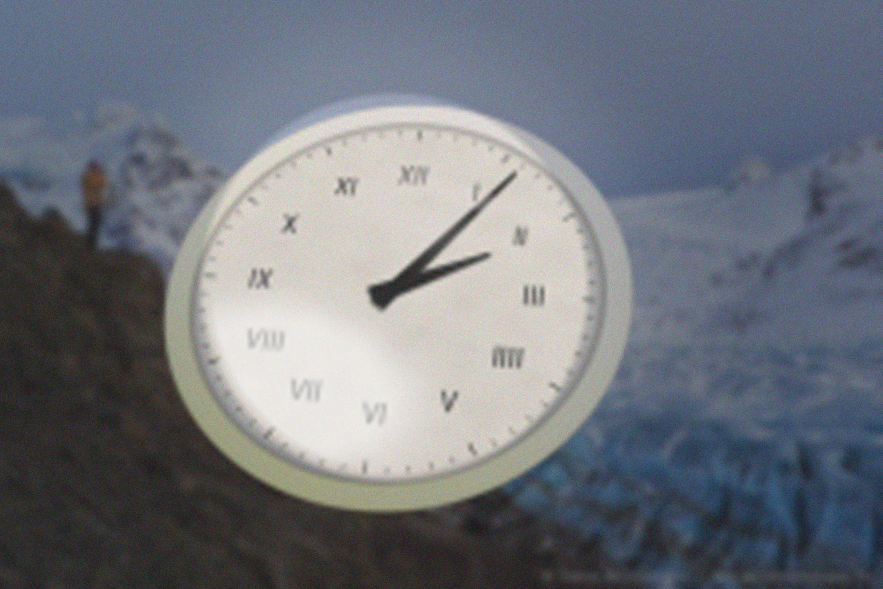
2:06
